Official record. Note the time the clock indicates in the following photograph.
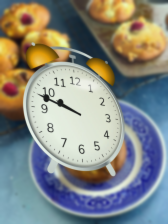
9:48
